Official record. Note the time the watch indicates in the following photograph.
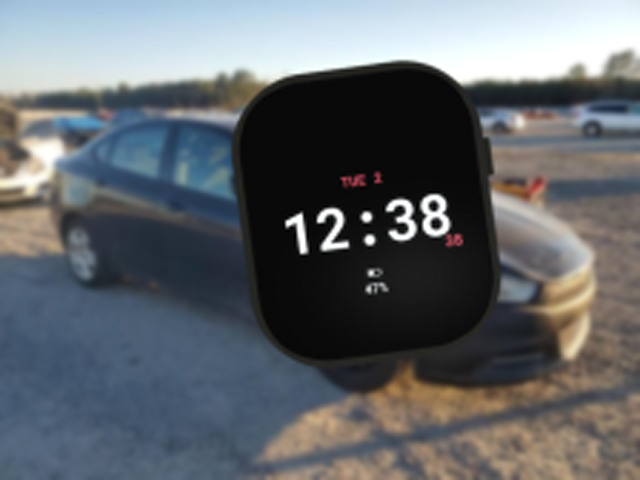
12:38
